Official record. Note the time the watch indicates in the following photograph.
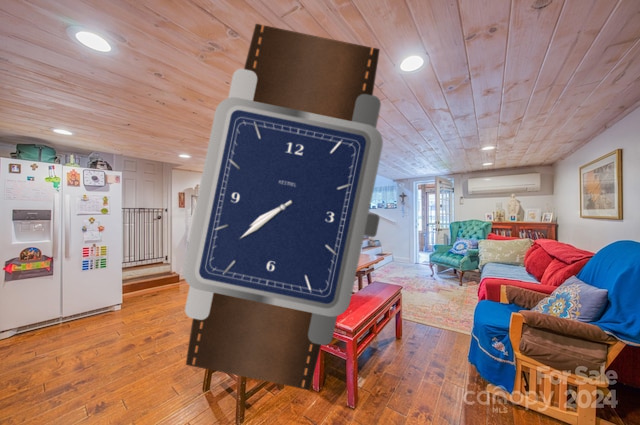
7:37
